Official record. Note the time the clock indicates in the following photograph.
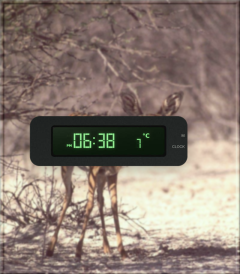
6:38
